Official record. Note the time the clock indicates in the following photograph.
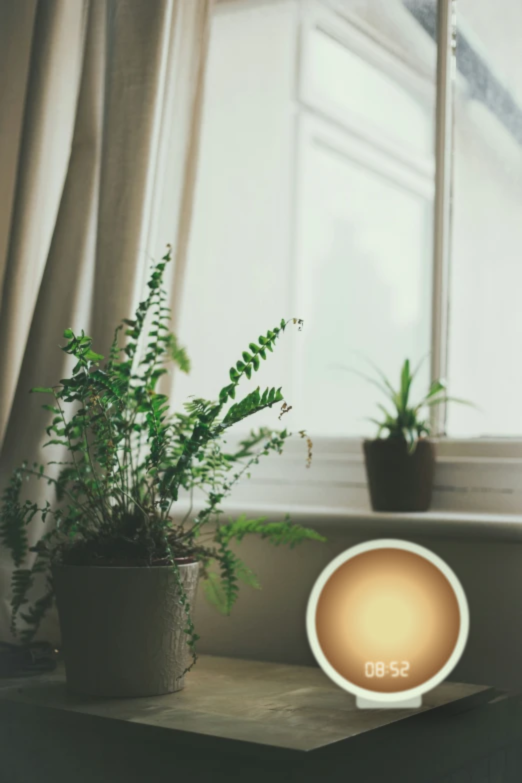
8:52
